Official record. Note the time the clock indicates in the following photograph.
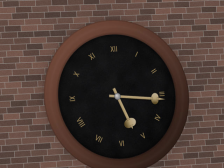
5:16
